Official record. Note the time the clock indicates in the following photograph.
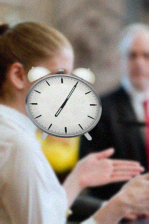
7:05
